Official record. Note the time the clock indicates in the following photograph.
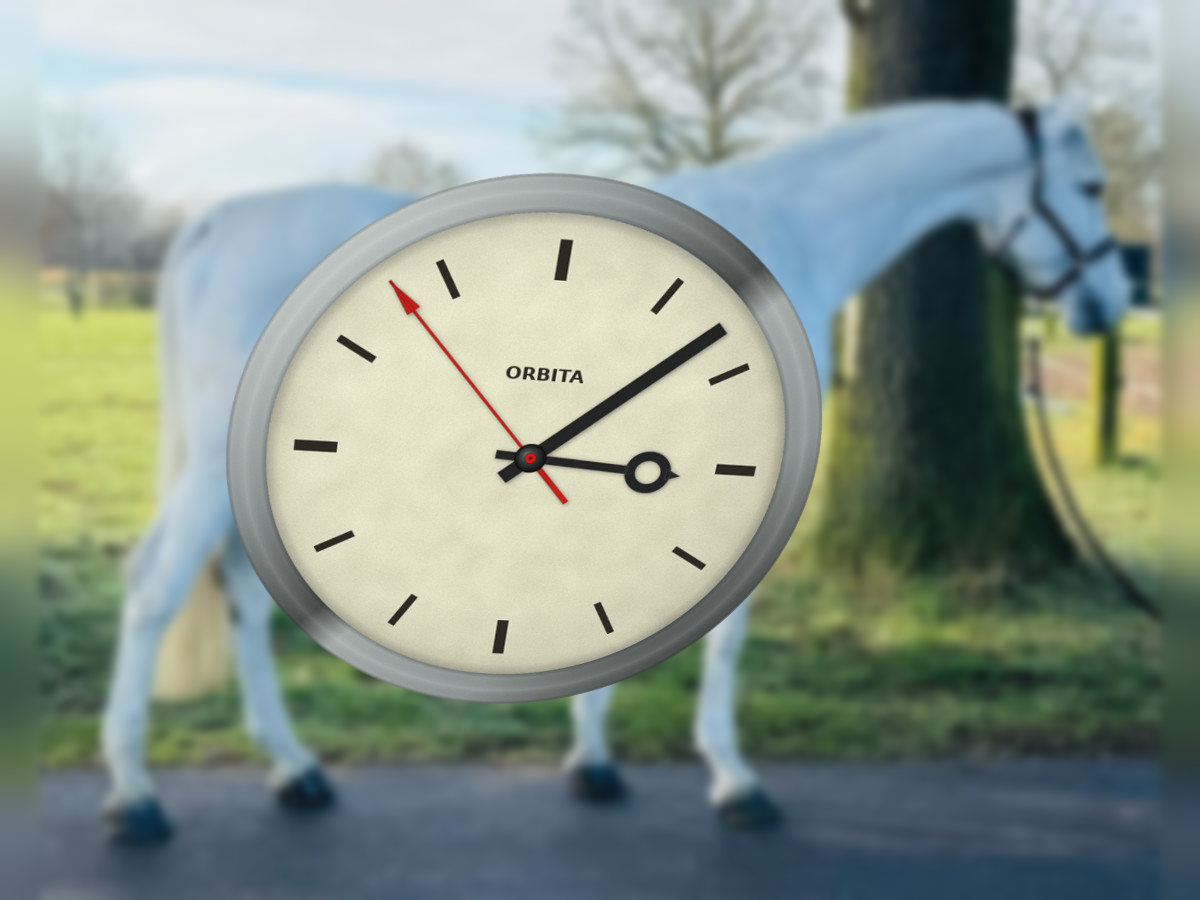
3:07:53
